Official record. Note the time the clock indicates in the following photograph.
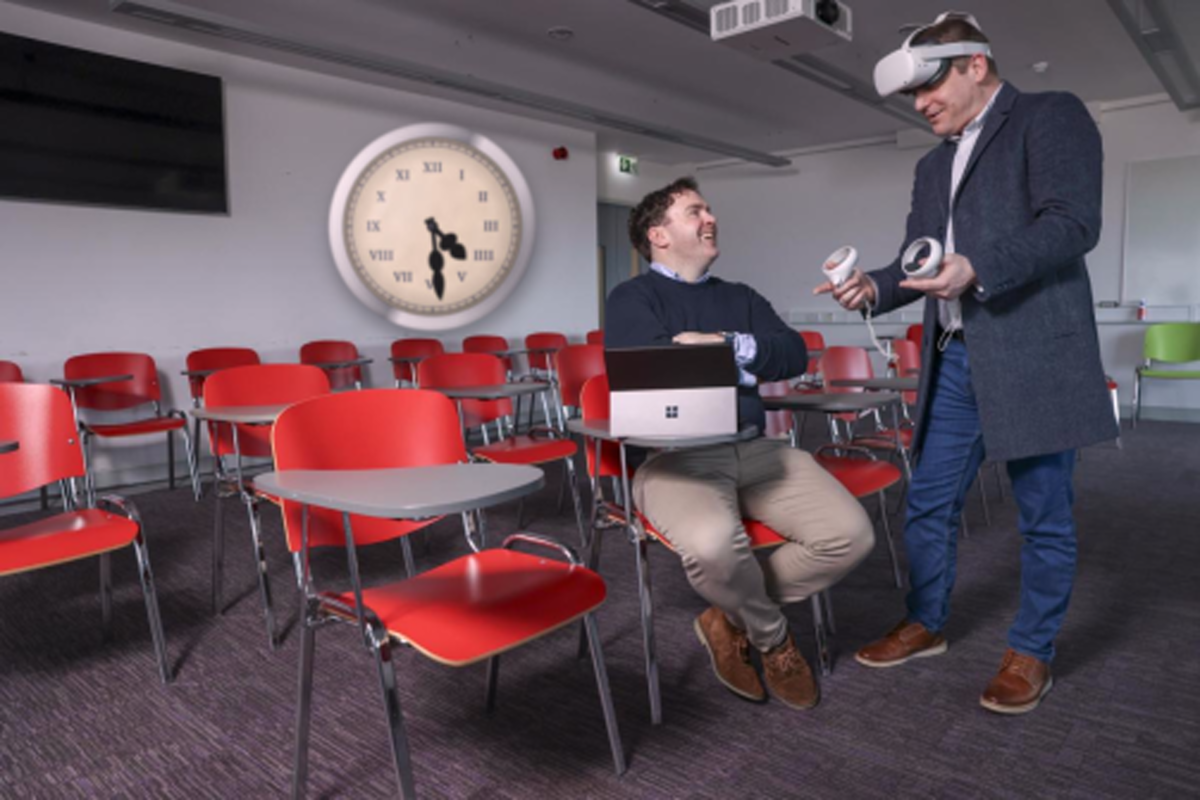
4:29
